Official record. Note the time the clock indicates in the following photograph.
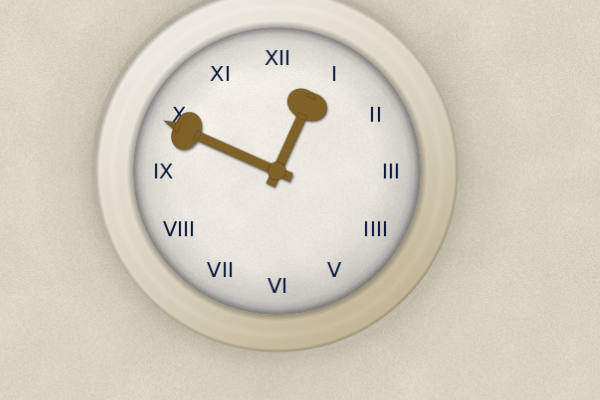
12:49
